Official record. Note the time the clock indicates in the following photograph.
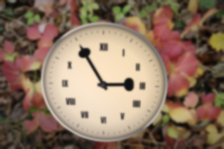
2:55
